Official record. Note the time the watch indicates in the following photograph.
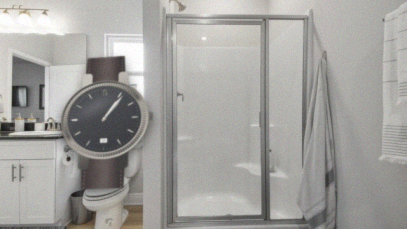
1:06
